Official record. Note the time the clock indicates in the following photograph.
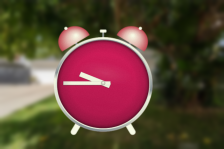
9:45
